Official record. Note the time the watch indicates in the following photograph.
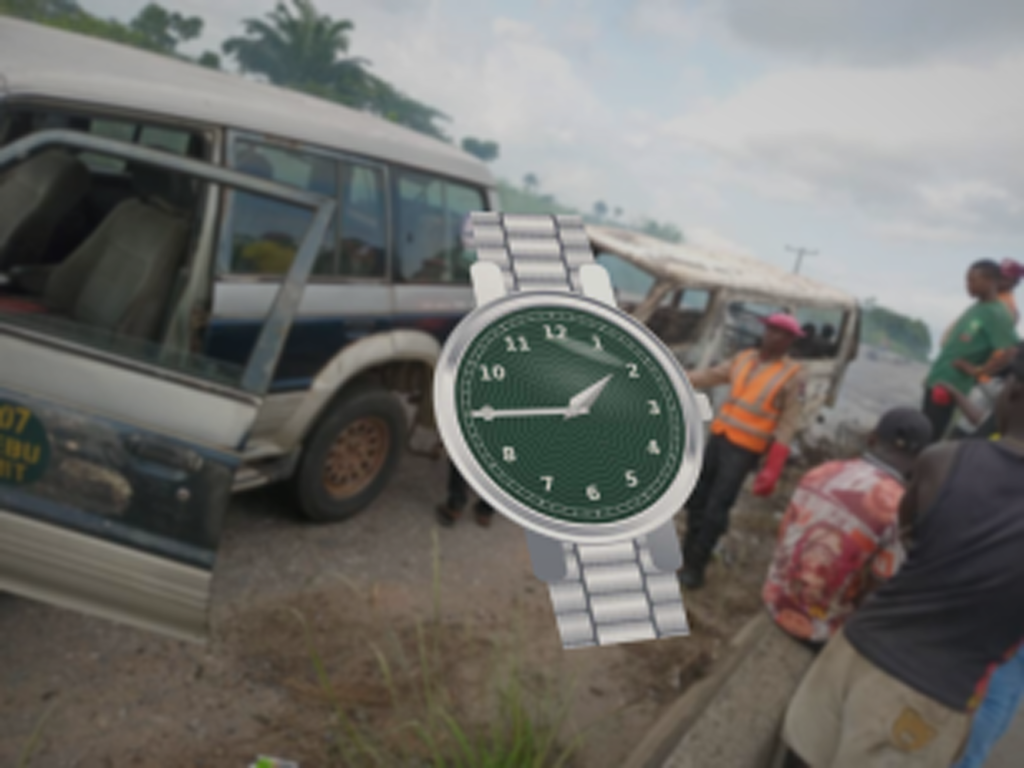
1:45
